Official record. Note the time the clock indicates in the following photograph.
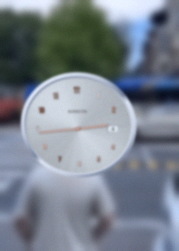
2:44
